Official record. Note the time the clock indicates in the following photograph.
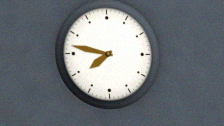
7:47
